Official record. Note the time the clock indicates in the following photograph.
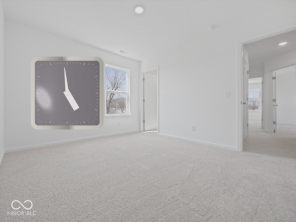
4:59
